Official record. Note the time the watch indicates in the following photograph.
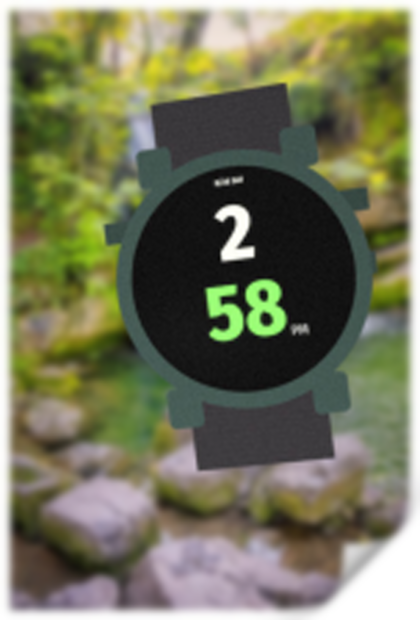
2:58
